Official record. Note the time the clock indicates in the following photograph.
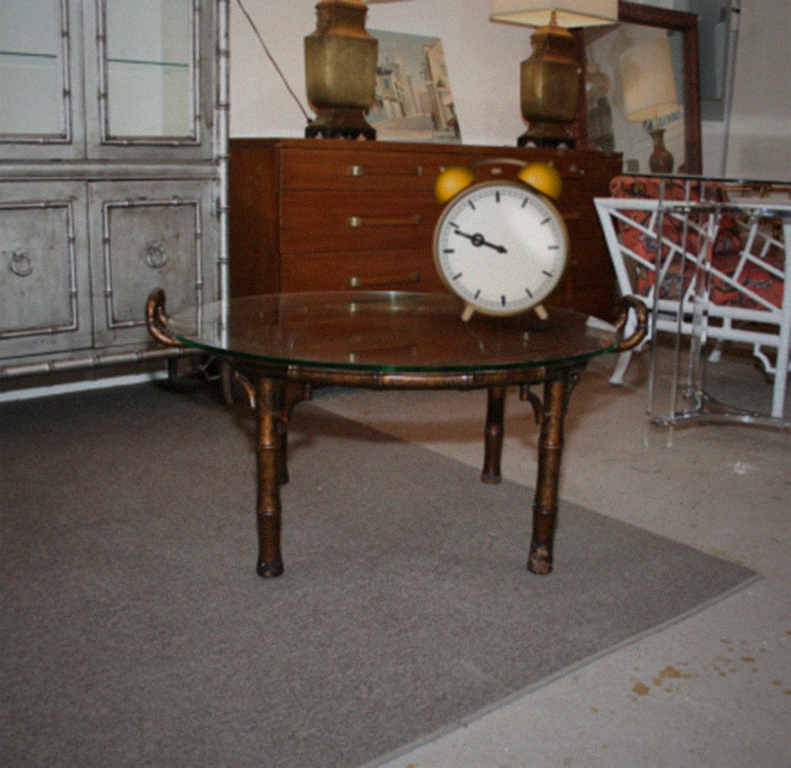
9:49
